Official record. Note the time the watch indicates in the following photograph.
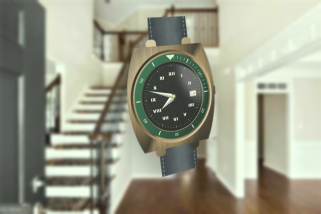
7:48
